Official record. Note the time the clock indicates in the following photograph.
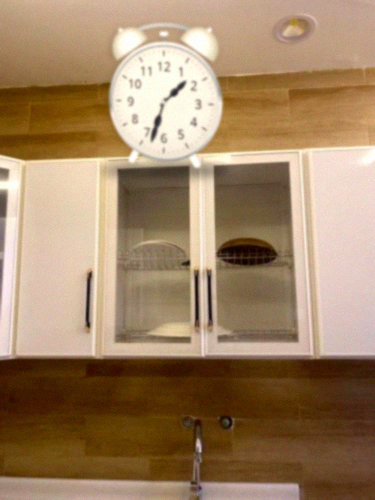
1:33
